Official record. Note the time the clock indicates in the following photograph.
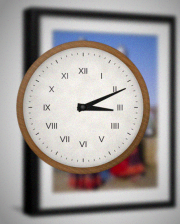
3:11
